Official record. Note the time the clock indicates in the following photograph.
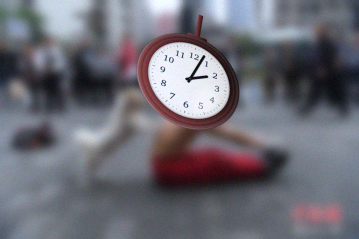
2:03
